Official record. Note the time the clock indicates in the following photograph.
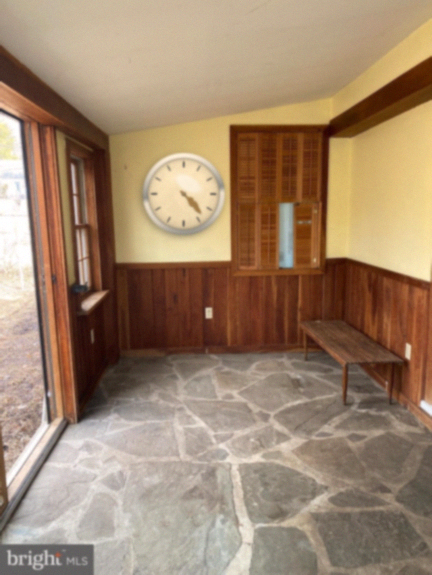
4:23
